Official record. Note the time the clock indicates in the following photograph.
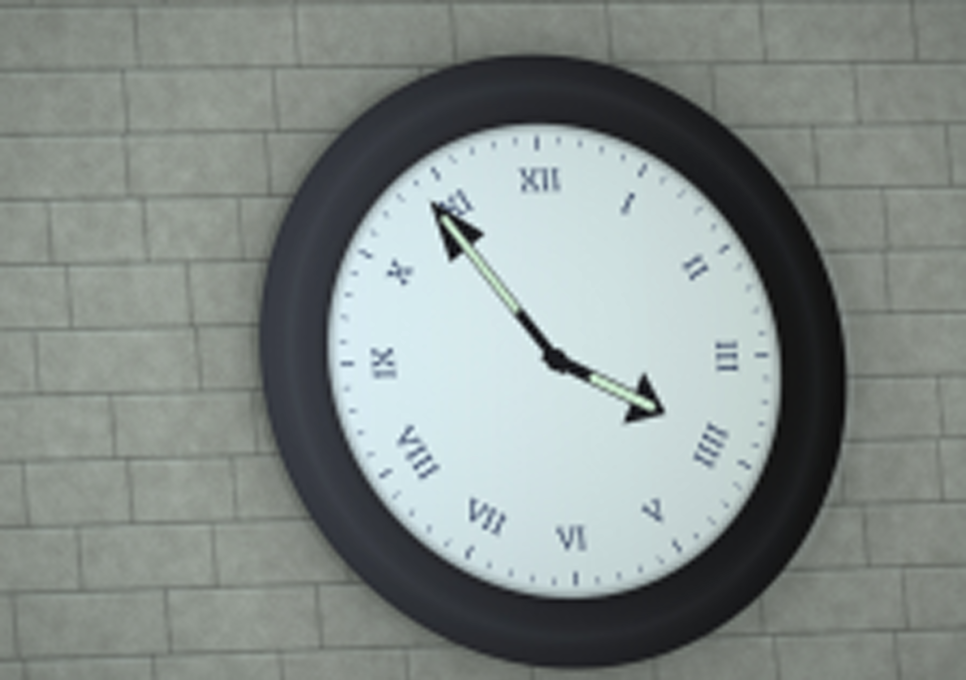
3:54
